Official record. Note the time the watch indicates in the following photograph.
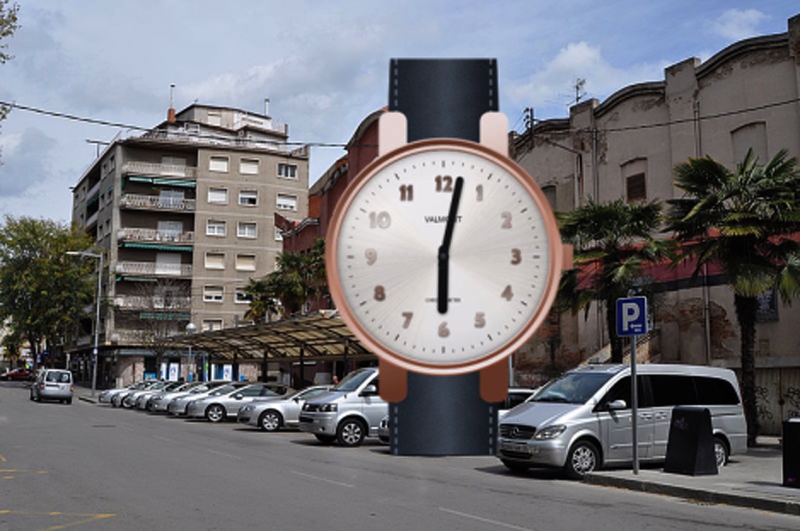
6:02
